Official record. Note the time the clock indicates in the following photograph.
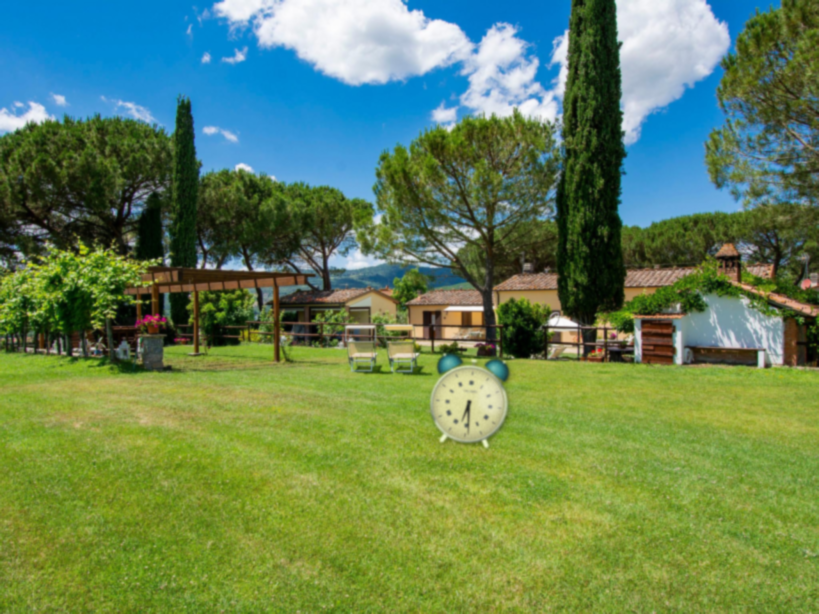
6:29
